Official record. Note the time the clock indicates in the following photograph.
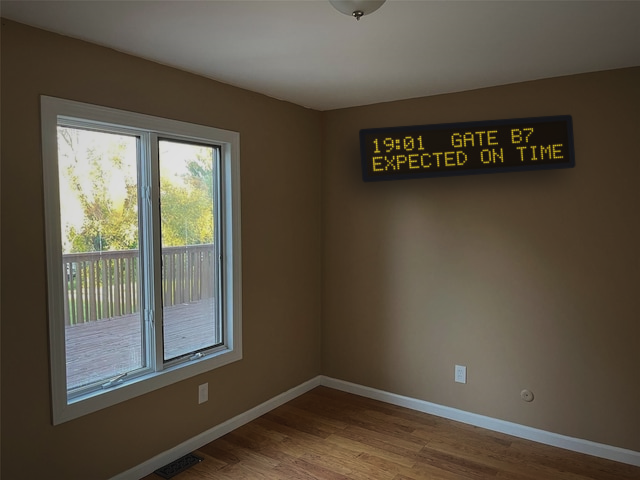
19:01
